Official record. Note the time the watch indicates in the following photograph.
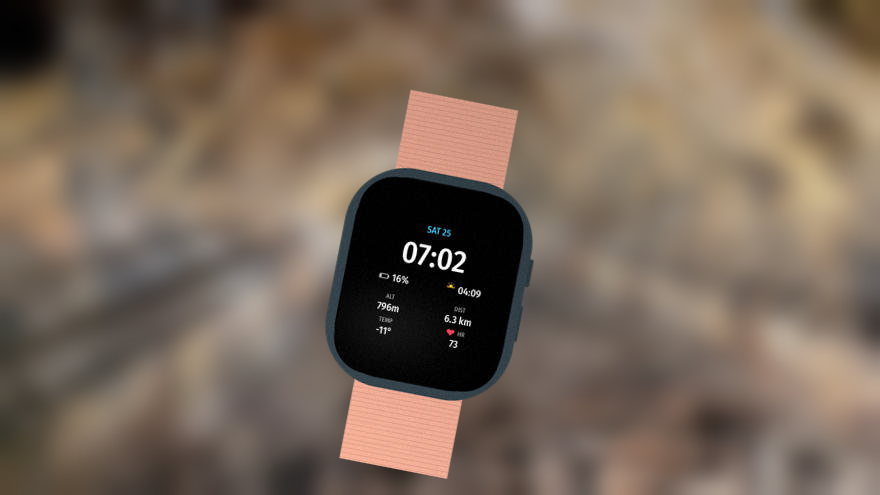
7:02
